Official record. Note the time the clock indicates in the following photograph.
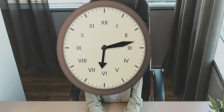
6:13
